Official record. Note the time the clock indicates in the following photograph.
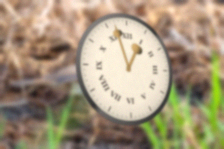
12:57
